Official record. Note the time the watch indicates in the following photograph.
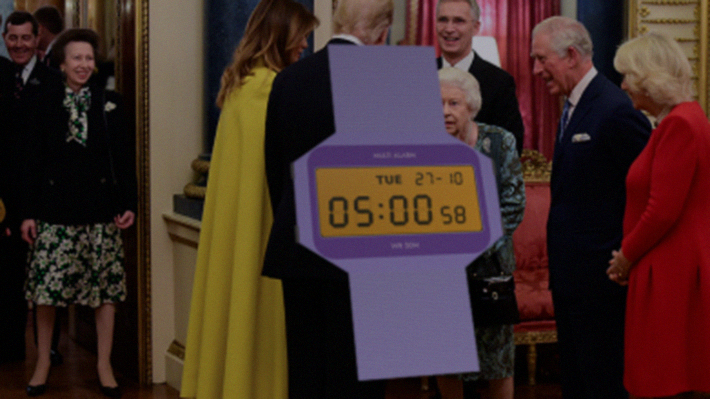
5:00:58
